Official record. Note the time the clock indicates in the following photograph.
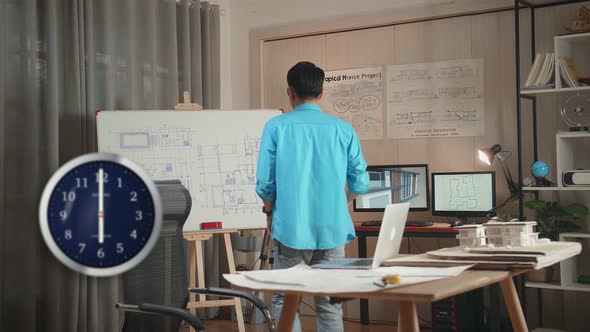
6:00
